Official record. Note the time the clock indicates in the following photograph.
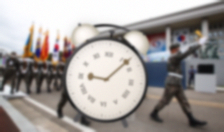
9:07
